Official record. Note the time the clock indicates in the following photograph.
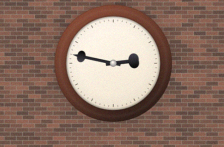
2:47
